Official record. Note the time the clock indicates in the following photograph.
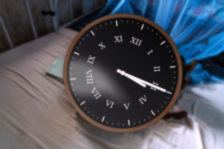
3:15
